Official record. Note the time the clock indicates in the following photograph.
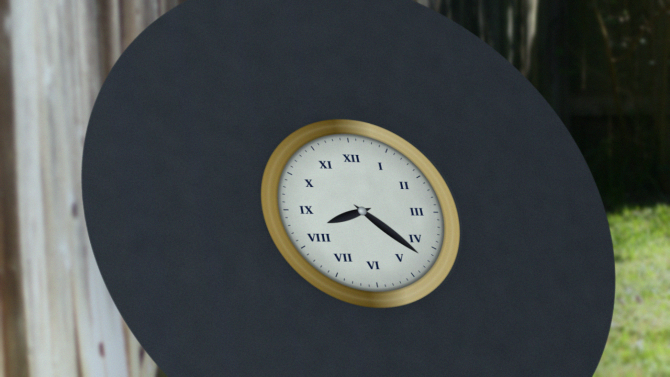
8:22
